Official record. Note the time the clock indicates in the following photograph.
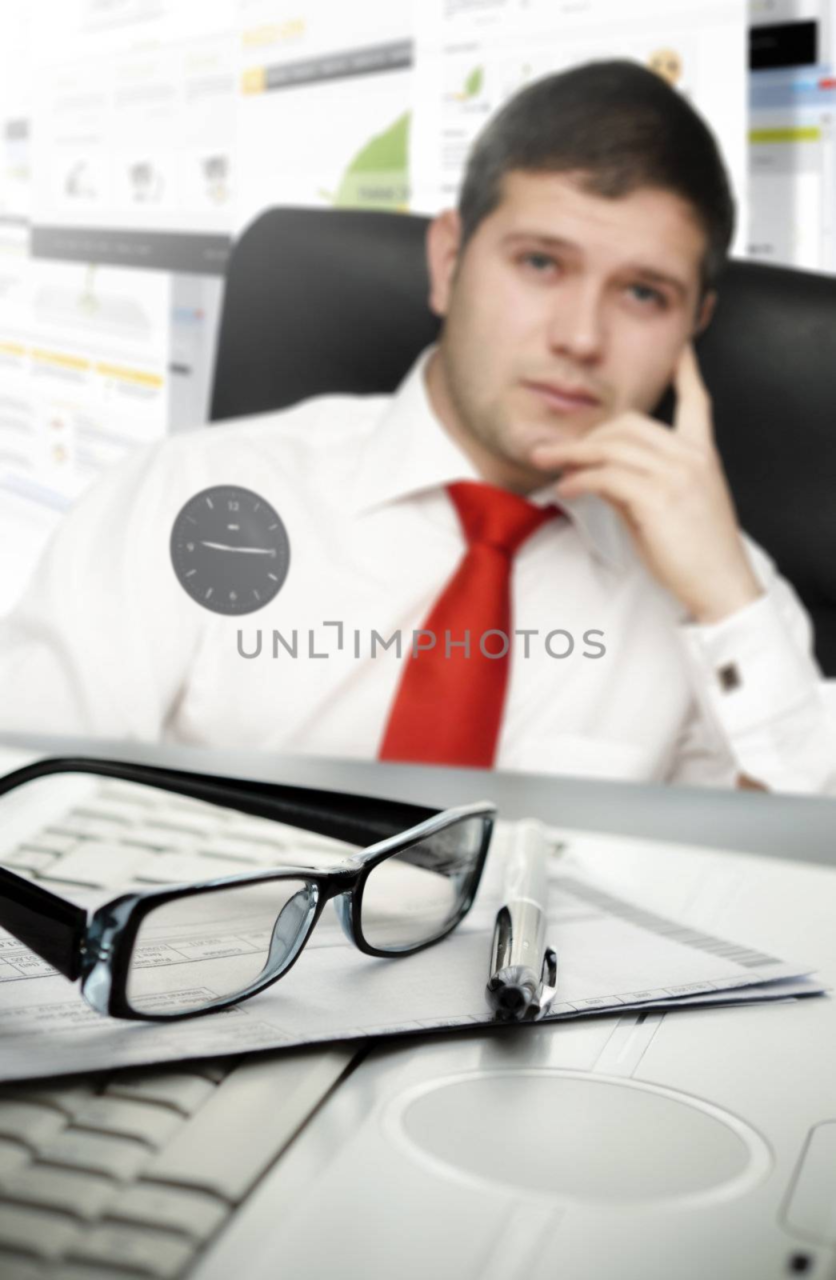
9:15
